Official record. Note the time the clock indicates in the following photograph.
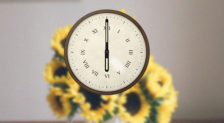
6:00
